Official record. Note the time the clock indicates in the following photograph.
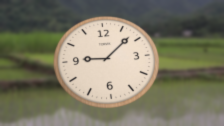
9:08
